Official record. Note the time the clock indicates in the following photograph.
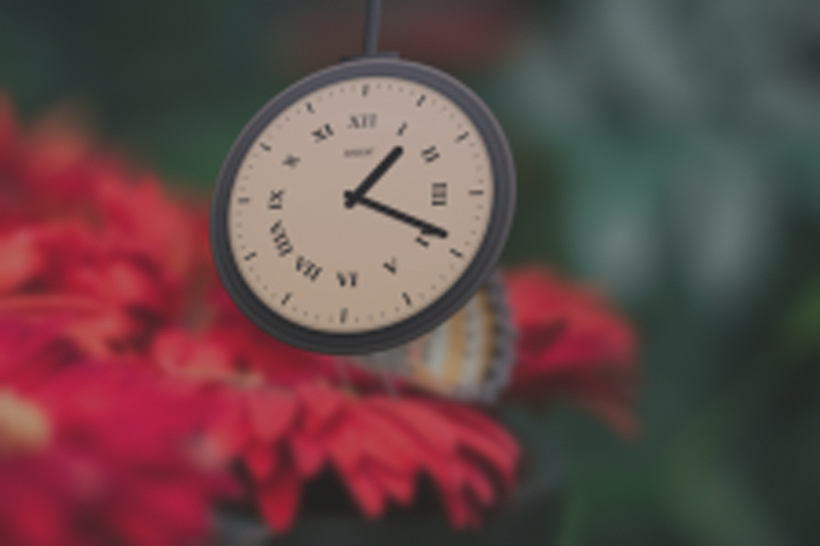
1:19
